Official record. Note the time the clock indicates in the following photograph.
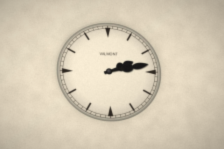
2:13
